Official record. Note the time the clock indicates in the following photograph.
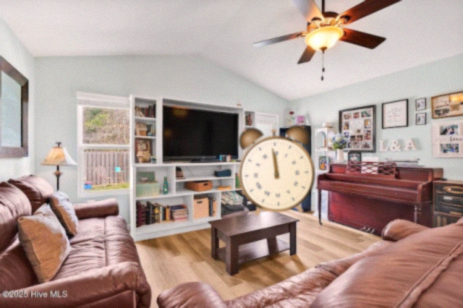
11:59
